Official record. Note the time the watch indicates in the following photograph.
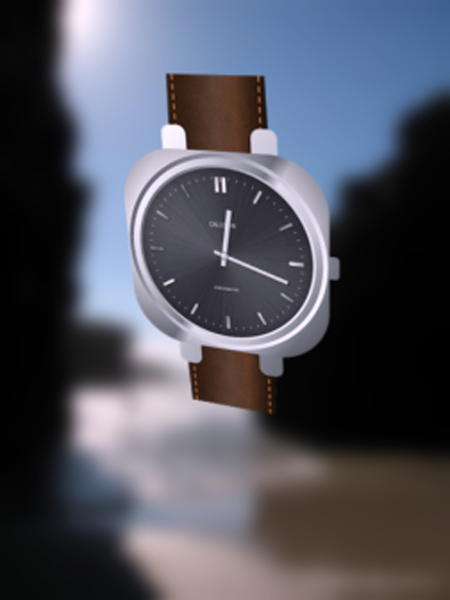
12:18
